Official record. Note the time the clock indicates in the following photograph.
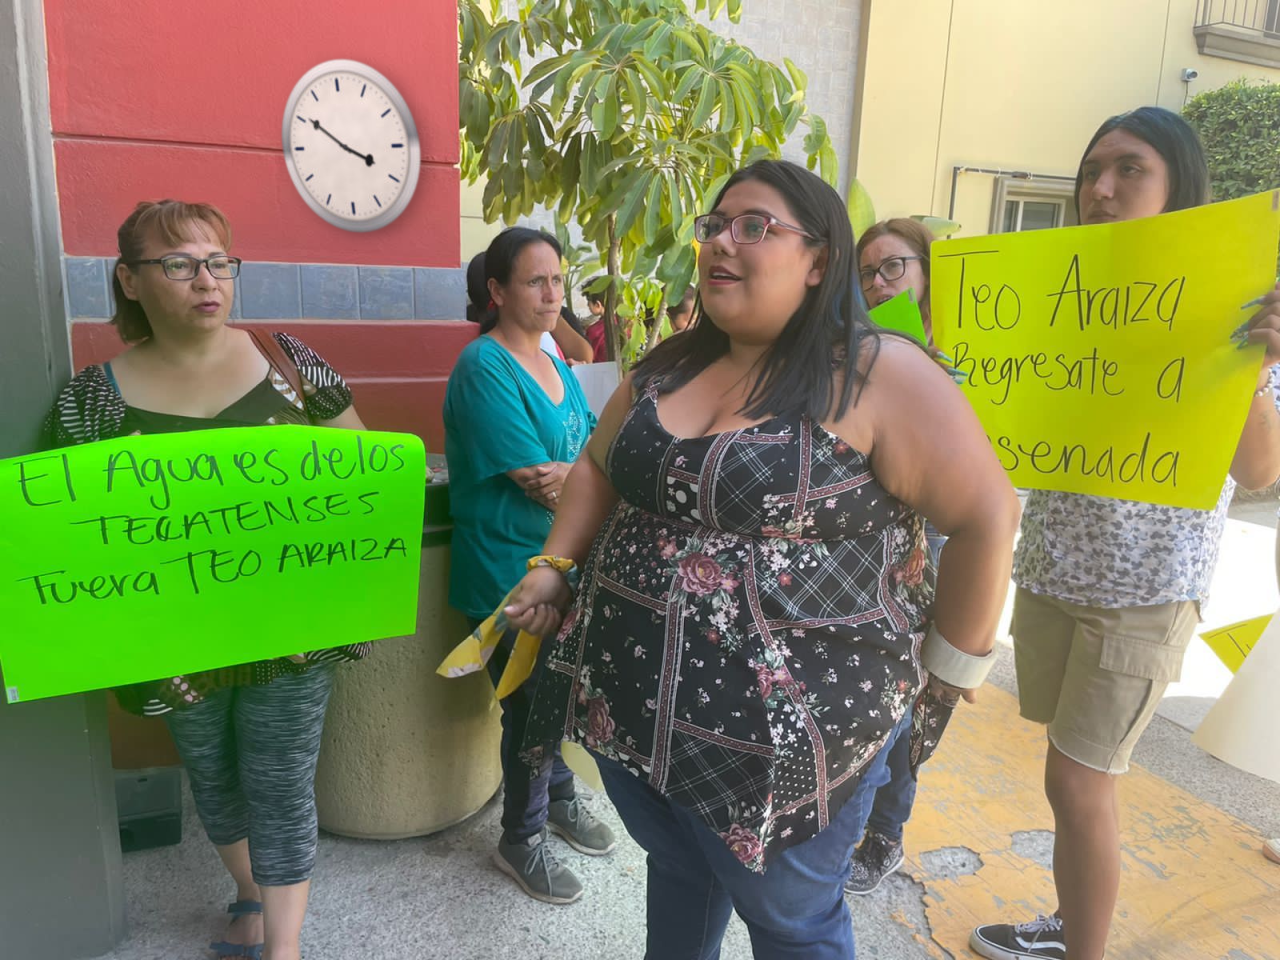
3:51
